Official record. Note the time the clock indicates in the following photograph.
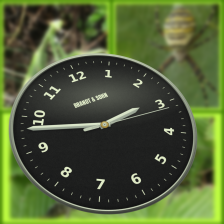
2:48:16
